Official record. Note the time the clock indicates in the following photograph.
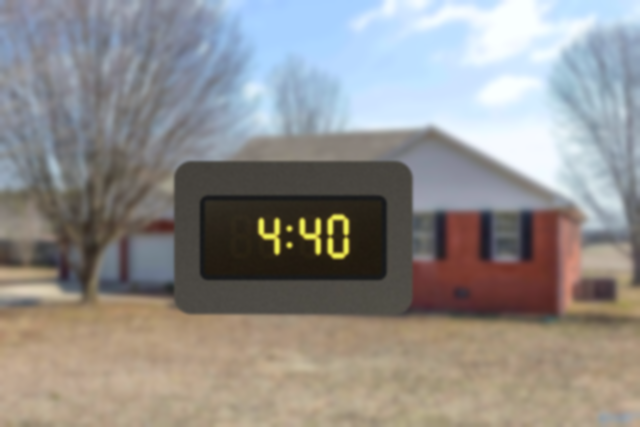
4:40
